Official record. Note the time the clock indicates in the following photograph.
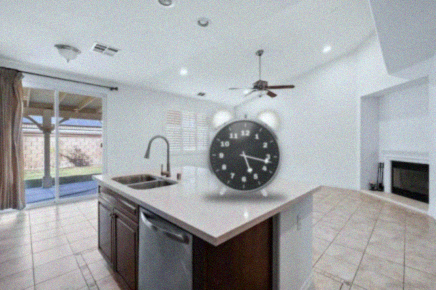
5:17
